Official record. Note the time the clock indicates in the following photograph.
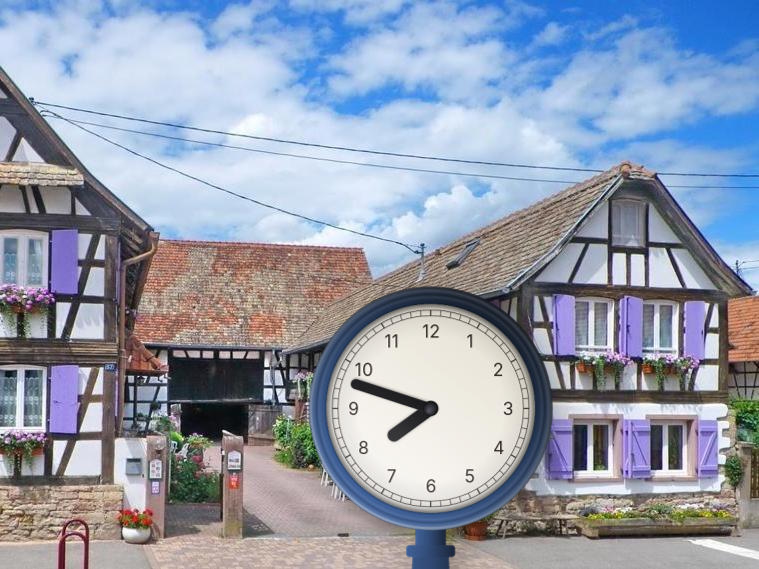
7:48
